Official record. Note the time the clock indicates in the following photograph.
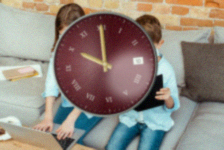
10:00
